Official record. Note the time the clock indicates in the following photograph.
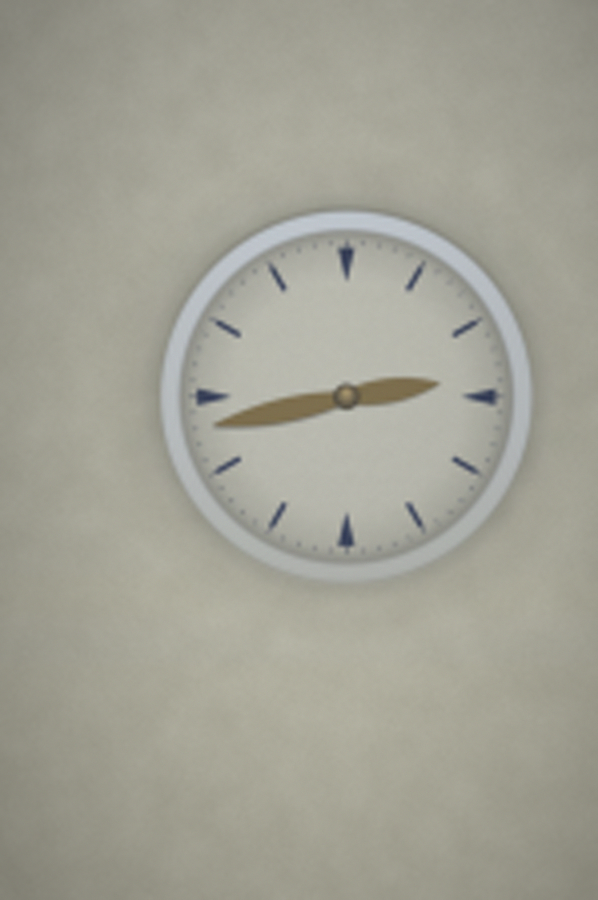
2:43
